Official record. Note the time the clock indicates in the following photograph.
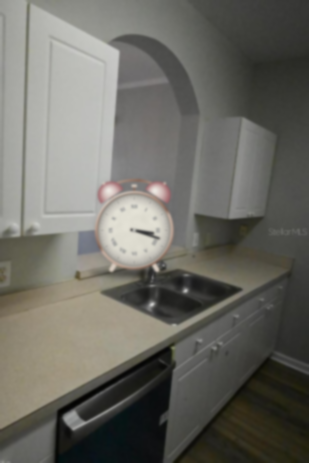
3:18
